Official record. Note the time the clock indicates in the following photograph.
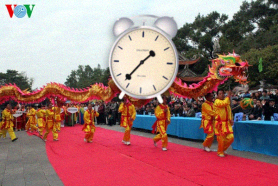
1:37
